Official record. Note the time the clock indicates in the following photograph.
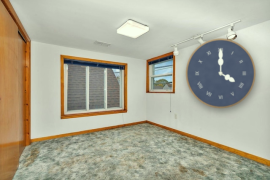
4:00
